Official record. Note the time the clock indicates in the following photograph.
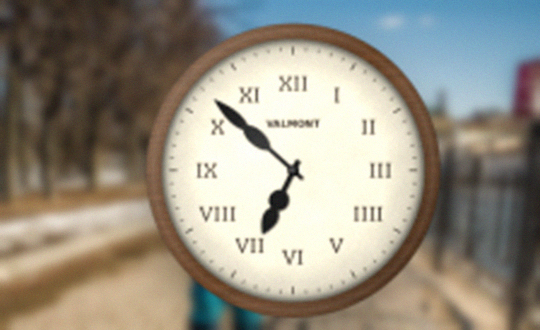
6:52
